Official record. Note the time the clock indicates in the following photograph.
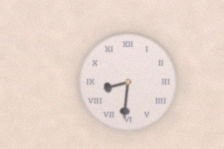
8:31
